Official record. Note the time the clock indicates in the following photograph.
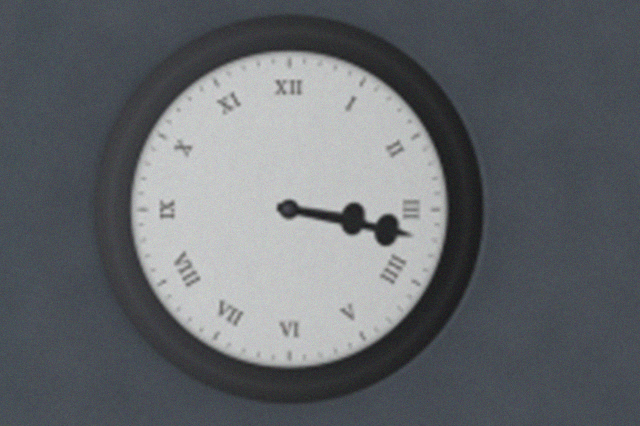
3:17
